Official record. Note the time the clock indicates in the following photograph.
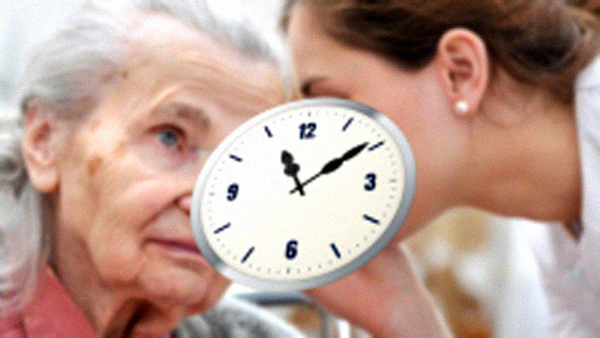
11:09
